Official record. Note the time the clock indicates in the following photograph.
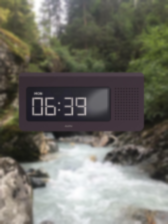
6:39
